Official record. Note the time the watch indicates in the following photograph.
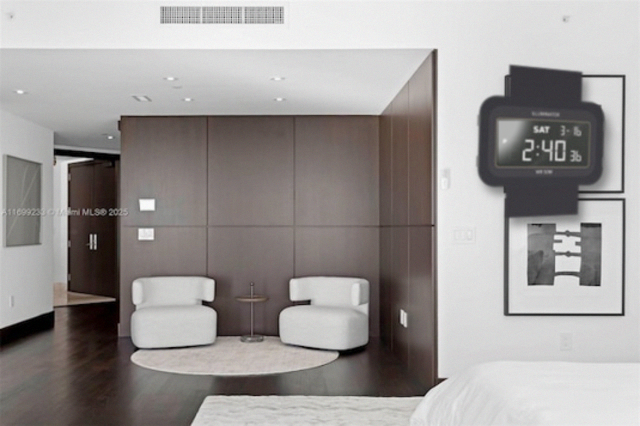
2:40
